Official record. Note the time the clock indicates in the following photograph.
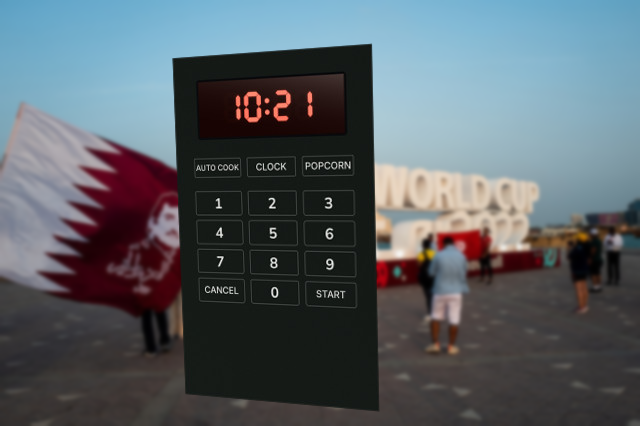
10:21
